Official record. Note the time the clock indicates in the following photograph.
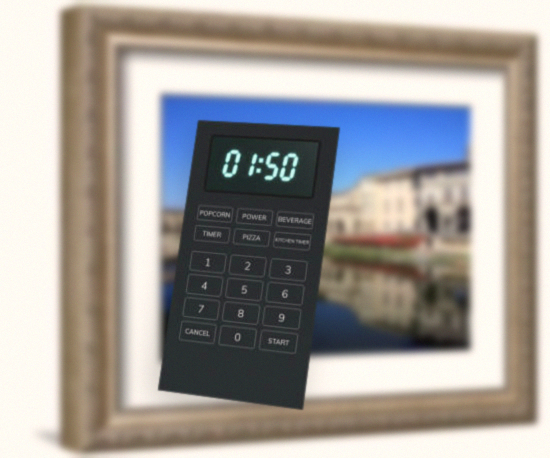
1:50
